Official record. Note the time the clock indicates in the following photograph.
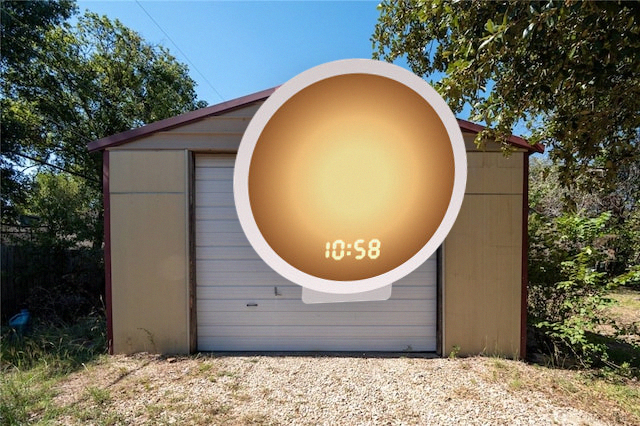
10:58
